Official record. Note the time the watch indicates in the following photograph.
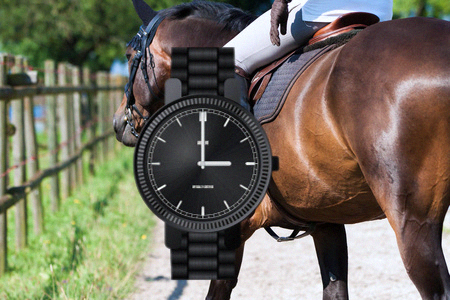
3:00
